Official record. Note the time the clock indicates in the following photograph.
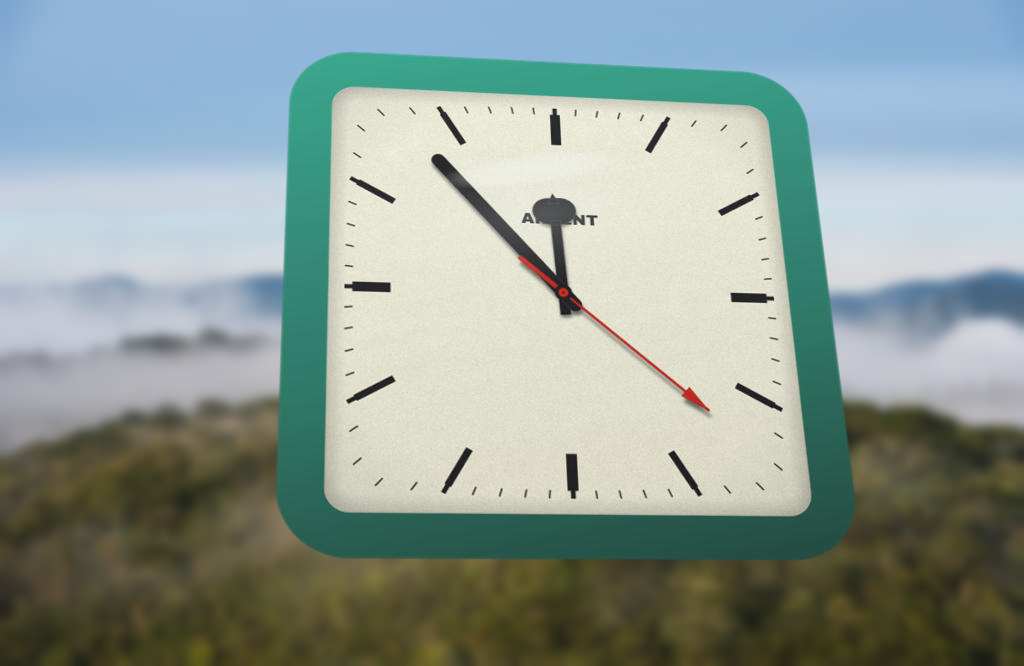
11:53:22
